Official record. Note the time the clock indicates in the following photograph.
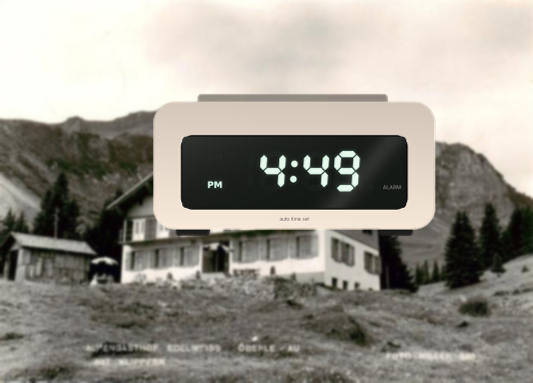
4:49
